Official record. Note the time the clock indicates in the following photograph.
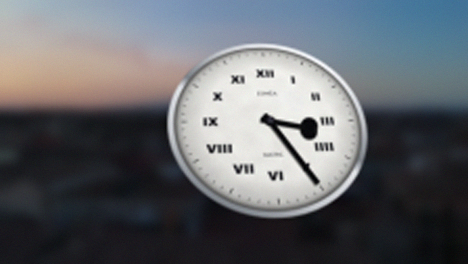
3:25
